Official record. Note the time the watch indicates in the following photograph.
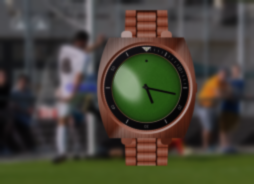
5:17
